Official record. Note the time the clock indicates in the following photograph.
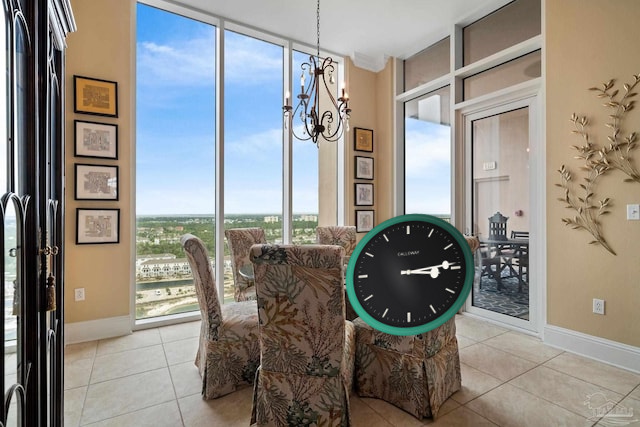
3:14
